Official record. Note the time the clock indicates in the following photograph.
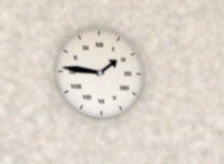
1:46
